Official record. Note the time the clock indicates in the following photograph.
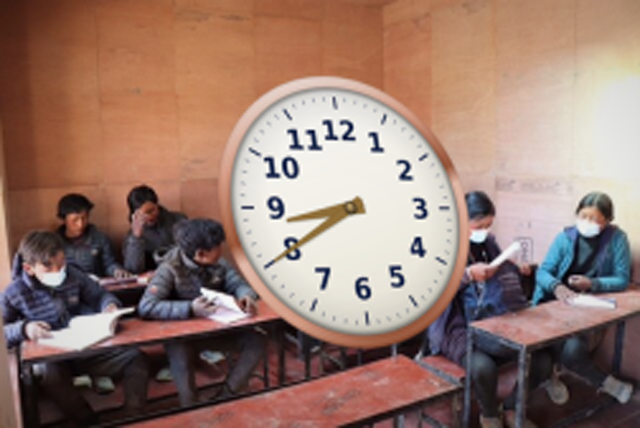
8:40
